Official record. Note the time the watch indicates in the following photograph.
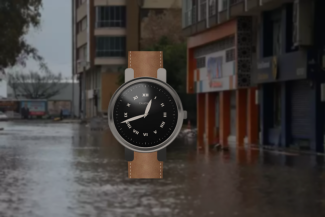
12:42
